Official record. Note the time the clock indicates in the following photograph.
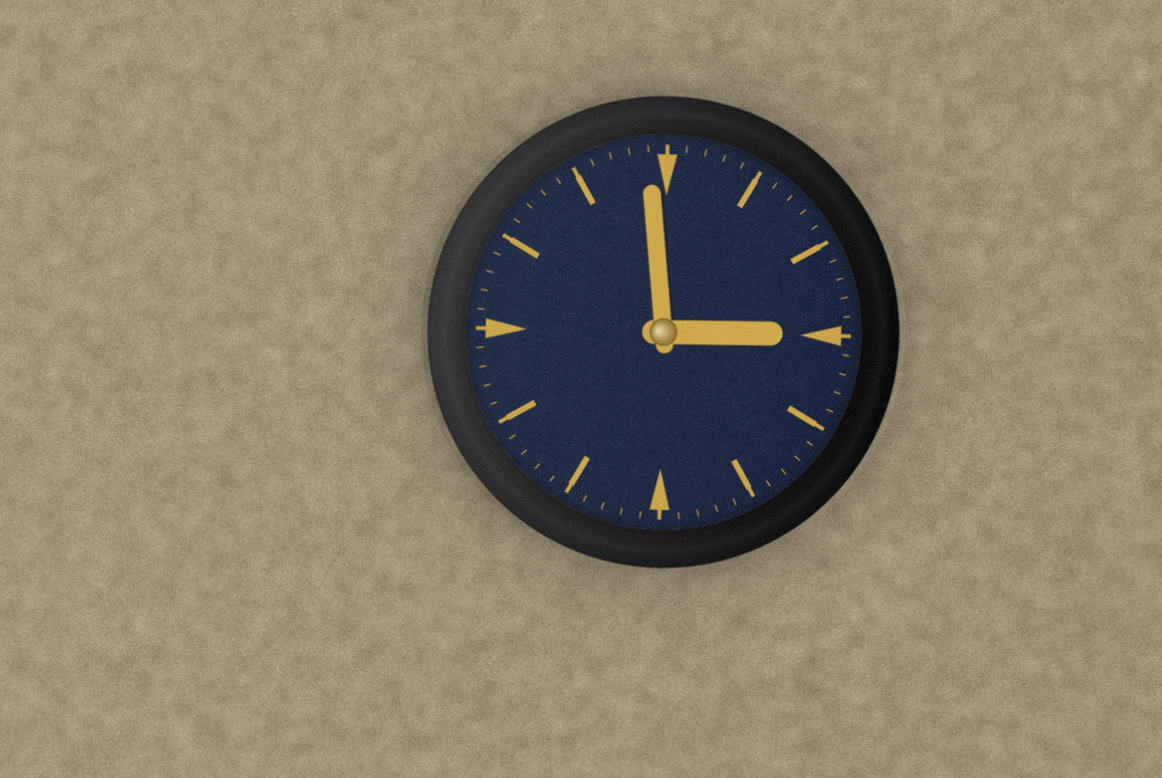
2:59
